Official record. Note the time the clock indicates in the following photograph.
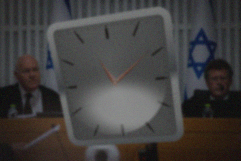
11:09
